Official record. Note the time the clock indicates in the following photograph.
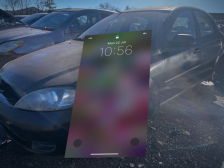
10:56
